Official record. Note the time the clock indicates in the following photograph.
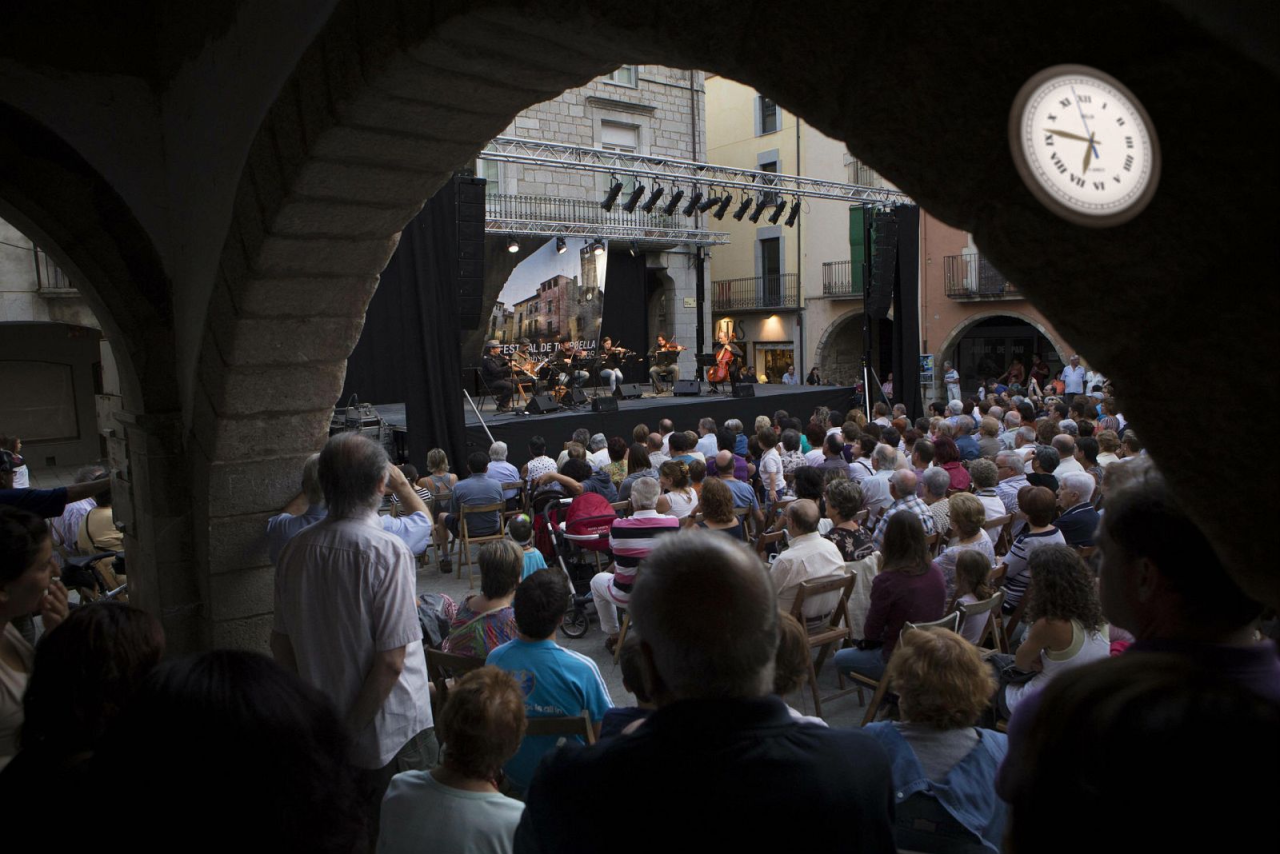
6:46:58
